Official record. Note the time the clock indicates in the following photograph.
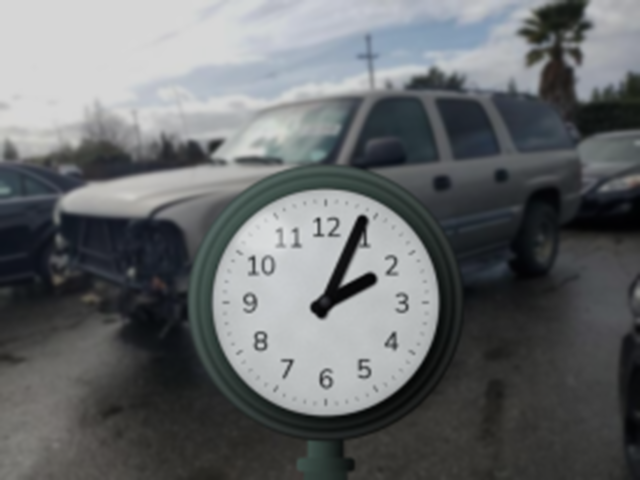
2:04
